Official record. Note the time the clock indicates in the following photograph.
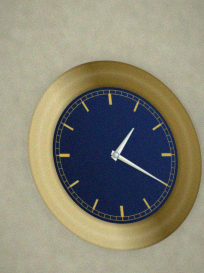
1:20
